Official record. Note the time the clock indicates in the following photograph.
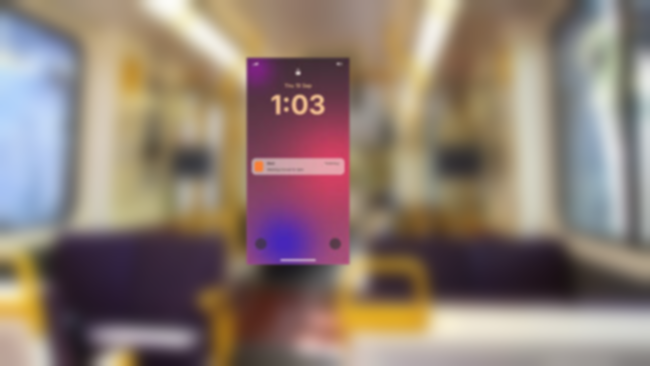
1:03
